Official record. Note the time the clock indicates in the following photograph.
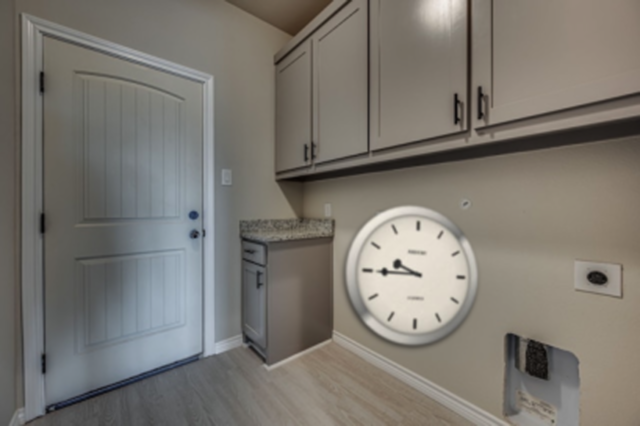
9:45
